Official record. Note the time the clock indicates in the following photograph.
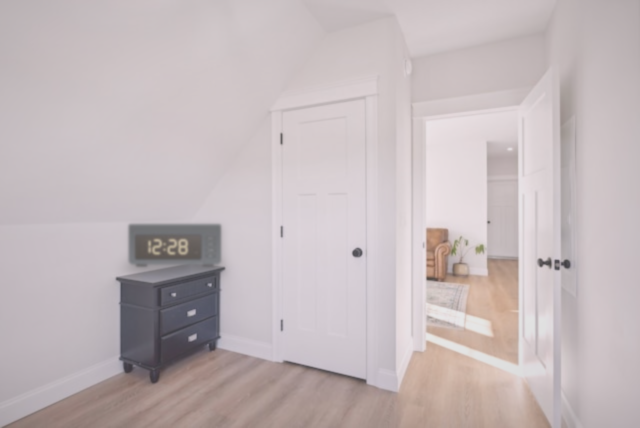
12:28
